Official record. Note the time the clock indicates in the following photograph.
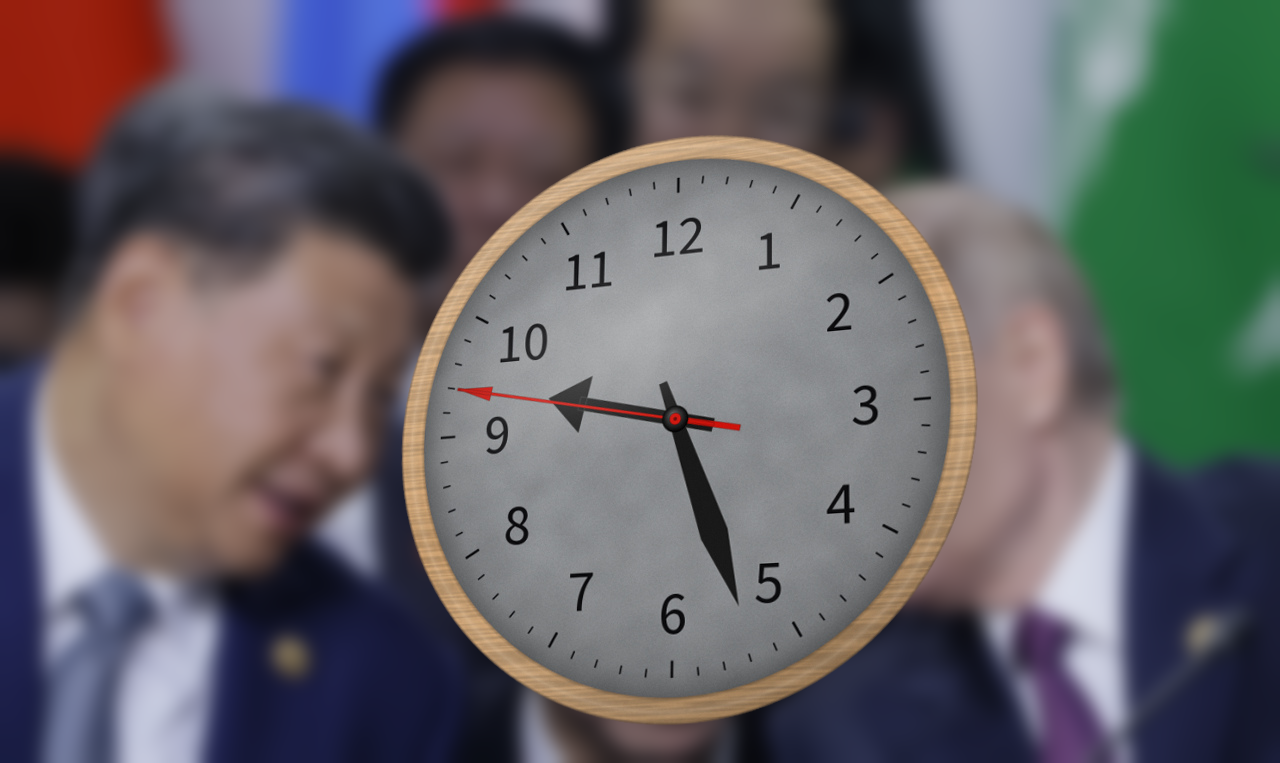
9:26:47
